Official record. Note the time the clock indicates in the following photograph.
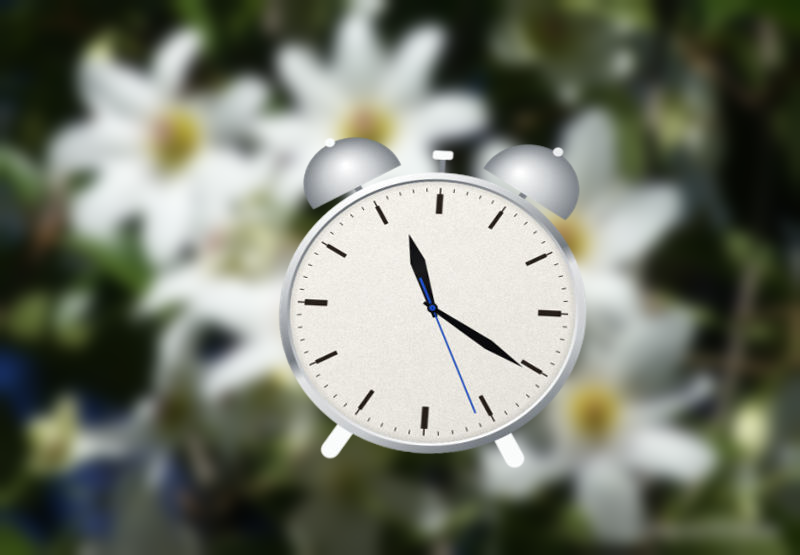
11:20:26
